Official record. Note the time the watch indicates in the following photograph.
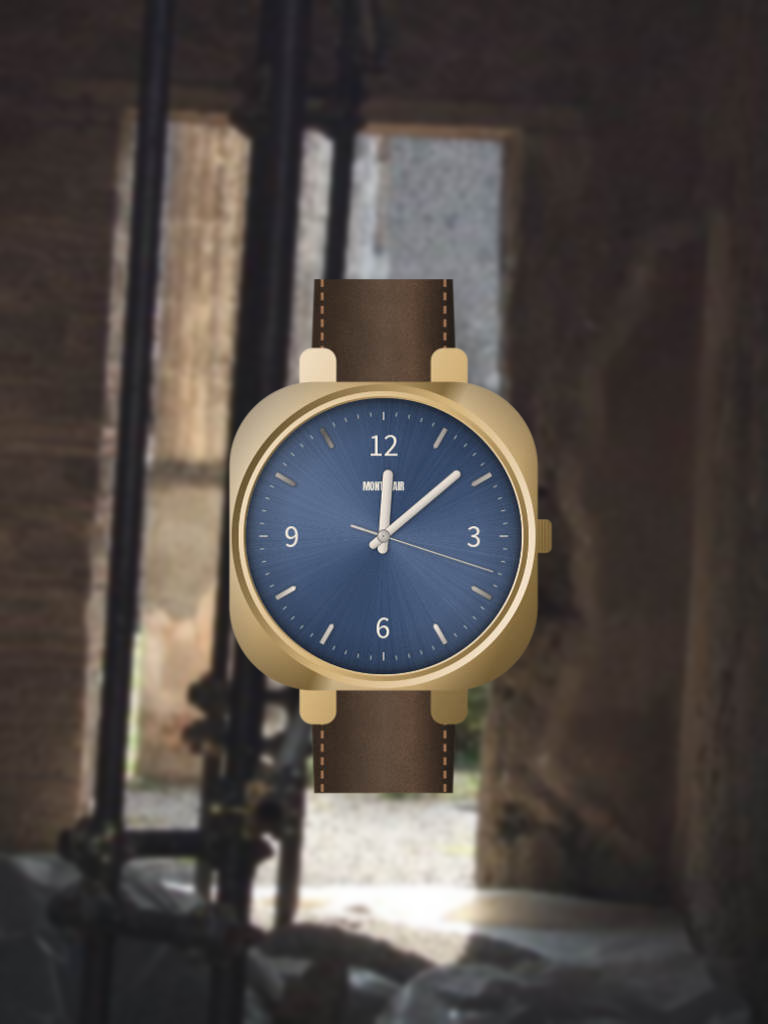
12:08:18
